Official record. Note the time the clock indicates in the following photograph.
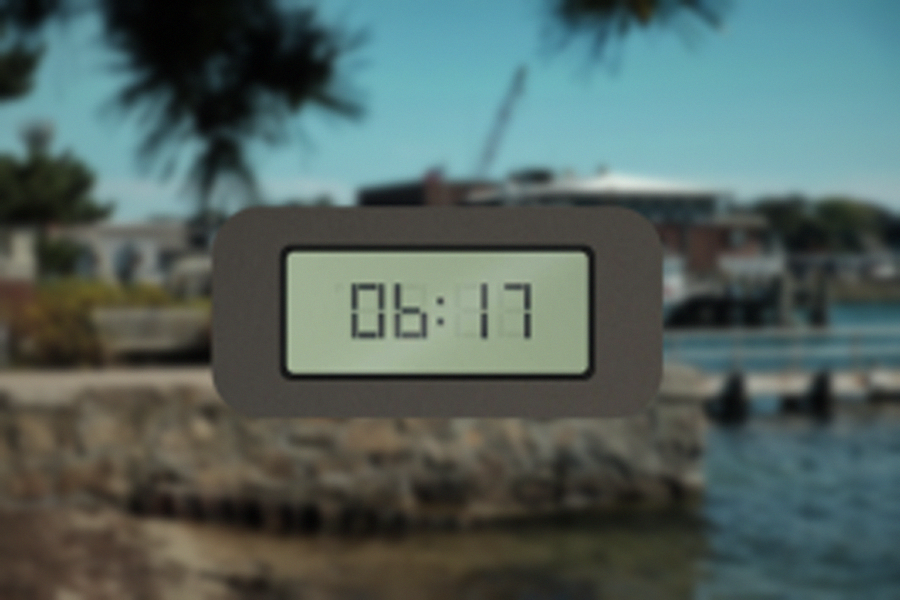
6:17
